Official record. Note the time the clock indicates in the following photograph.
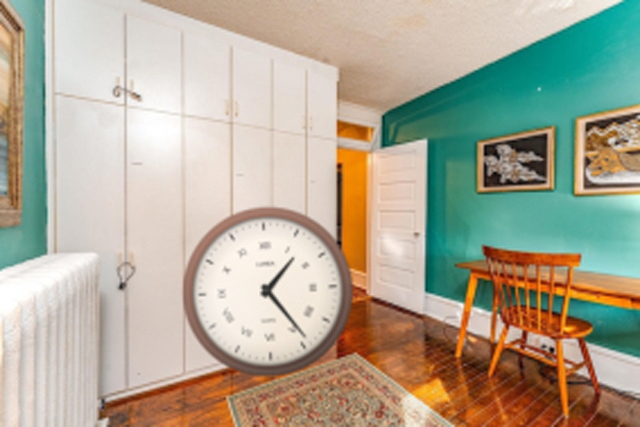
1:24
